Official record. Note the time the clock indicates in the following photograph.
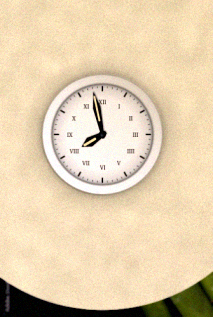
7:58
